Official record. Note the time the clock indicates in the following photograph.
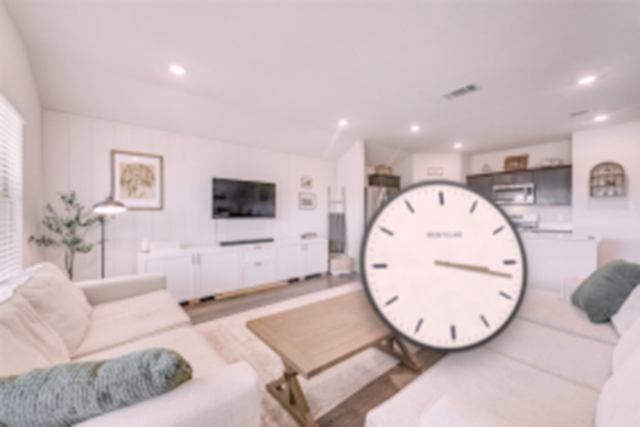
3:17
